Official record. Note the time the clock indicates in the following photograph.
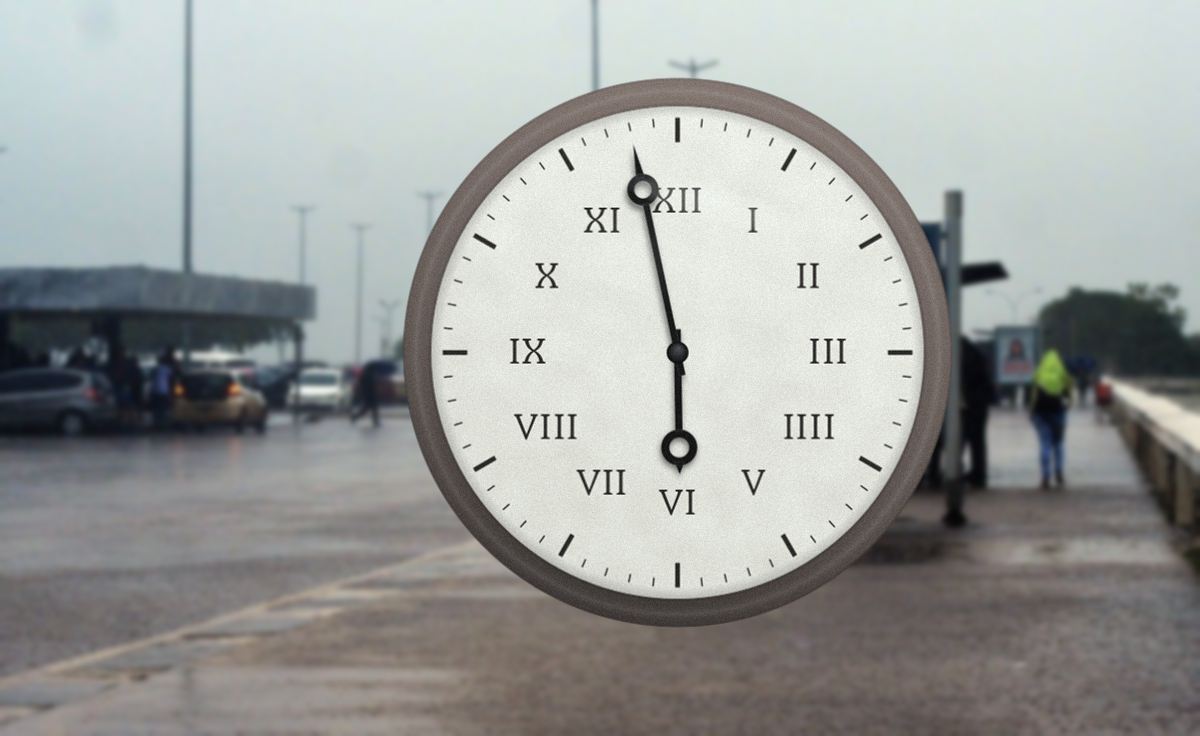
5:58
